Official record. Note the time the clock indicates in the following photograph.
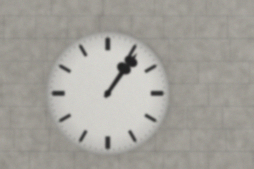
1:06
